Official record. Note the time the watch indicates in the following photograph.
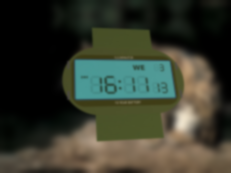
16:11:13
